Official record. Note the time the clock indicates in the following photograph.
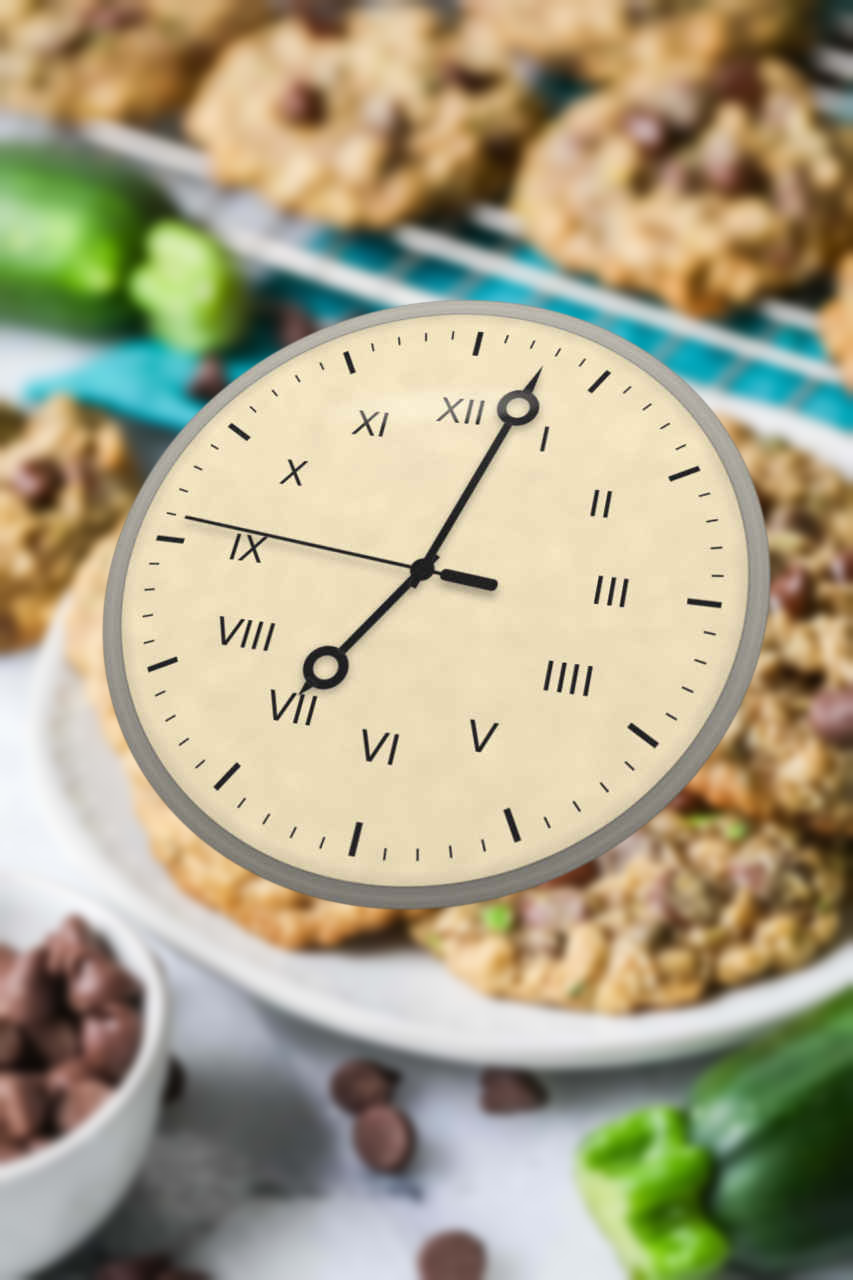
7:02:46
